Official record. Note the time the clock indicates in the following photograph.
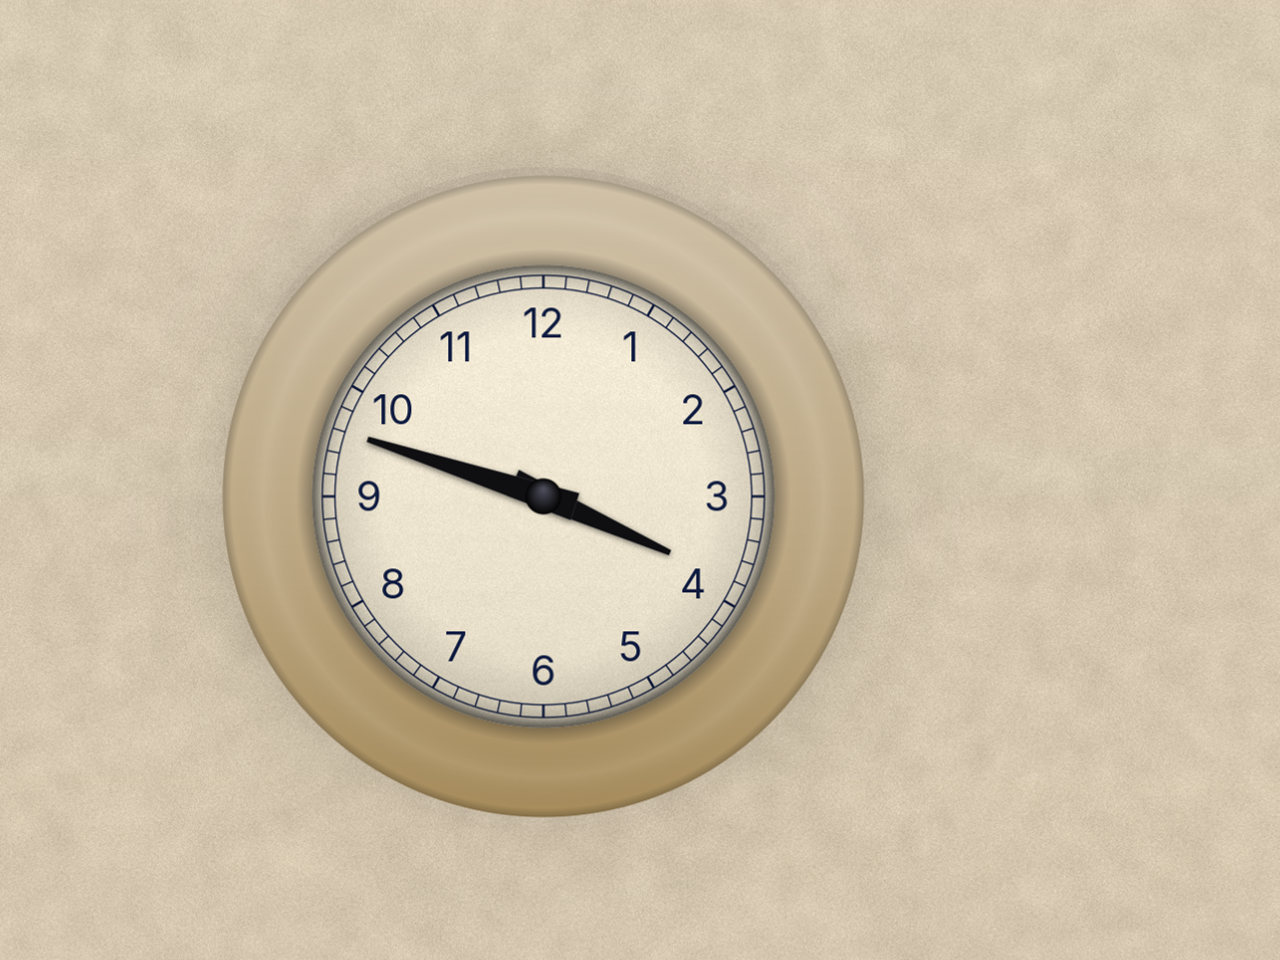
3:48
